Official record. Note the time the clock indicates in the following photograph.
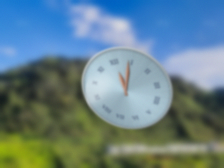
12:04
